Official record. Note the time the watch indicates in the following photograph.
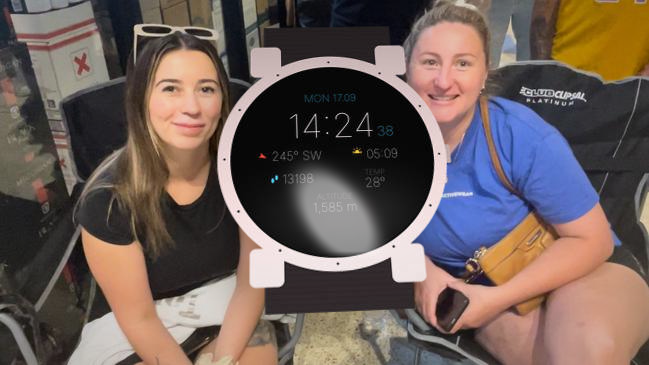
14:24:38
